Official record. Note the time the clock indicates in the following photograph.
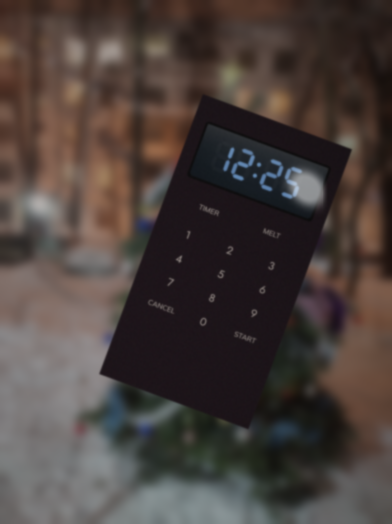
12:25
